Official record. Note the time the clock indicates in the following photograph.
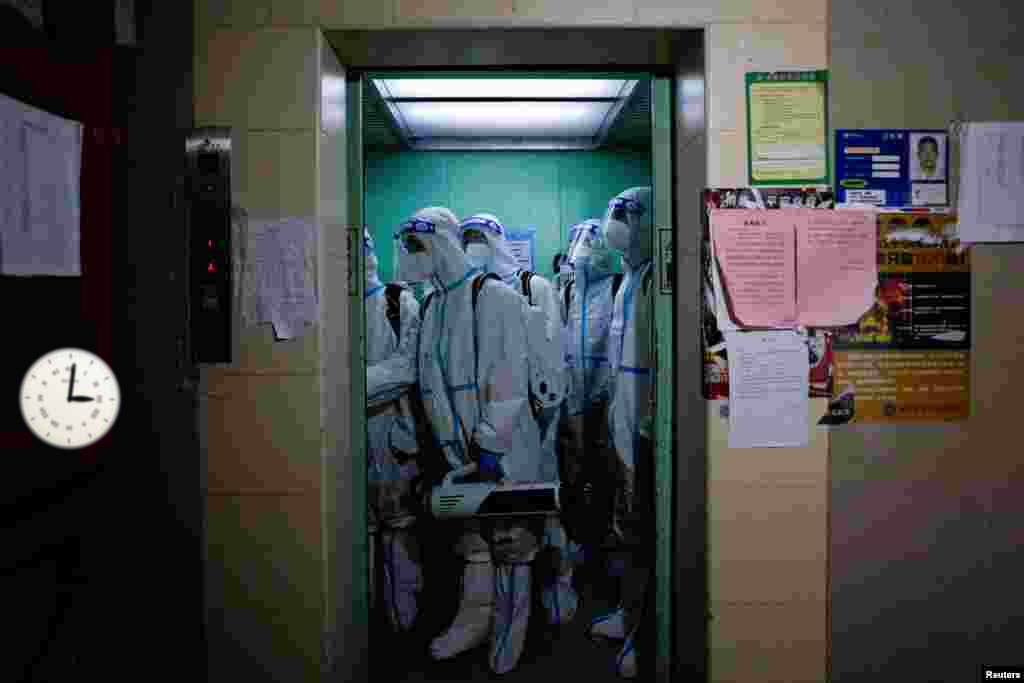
3:01
